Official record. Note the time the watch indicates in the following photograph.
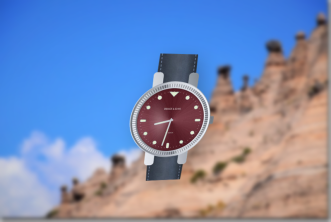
8:32
